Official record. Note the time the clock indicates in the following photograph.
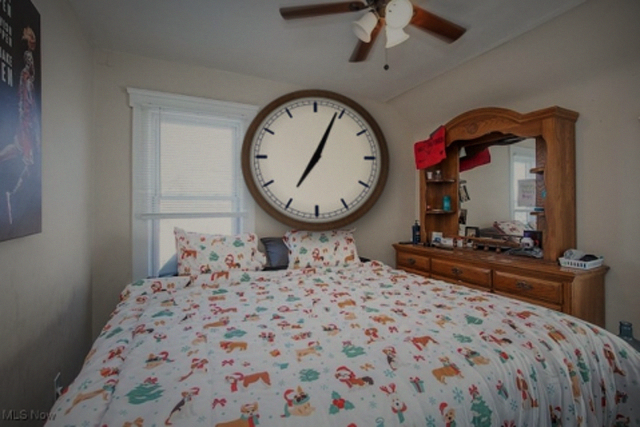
7:04
